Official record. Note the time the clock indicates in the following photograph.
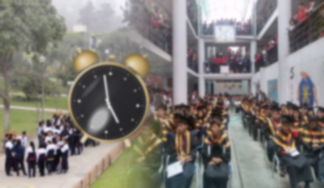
4:58
